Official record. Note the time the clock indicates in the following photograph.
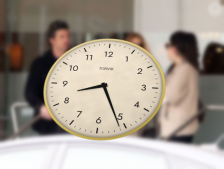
8:26
